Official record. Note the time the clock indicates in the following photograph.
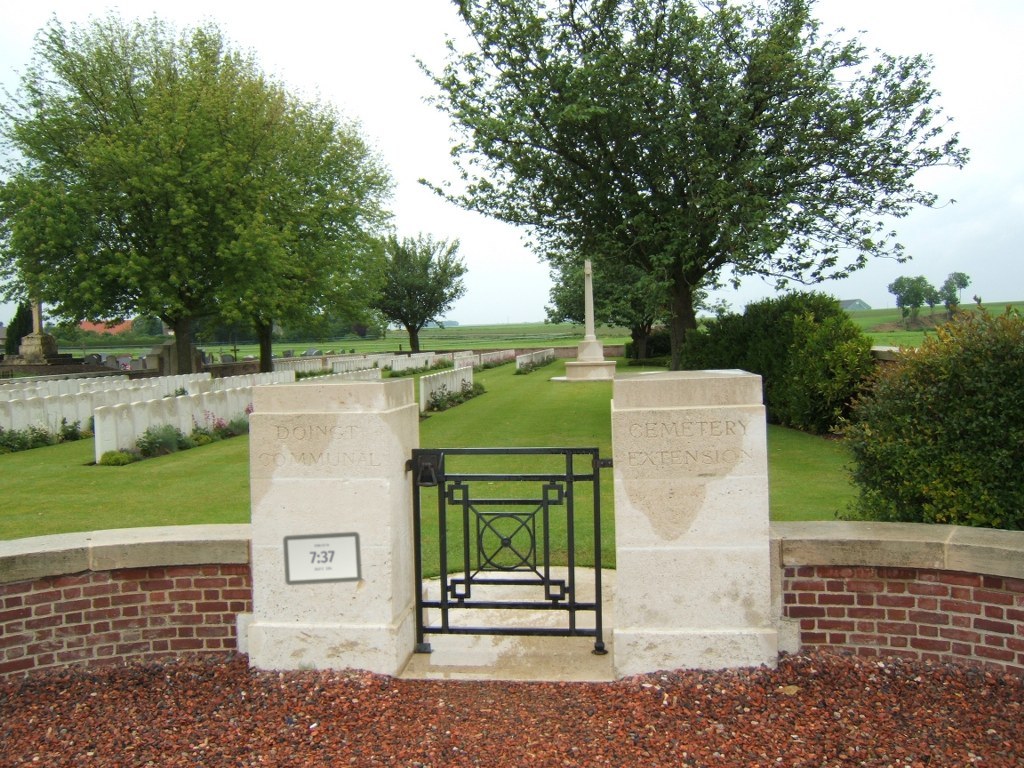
7:37
